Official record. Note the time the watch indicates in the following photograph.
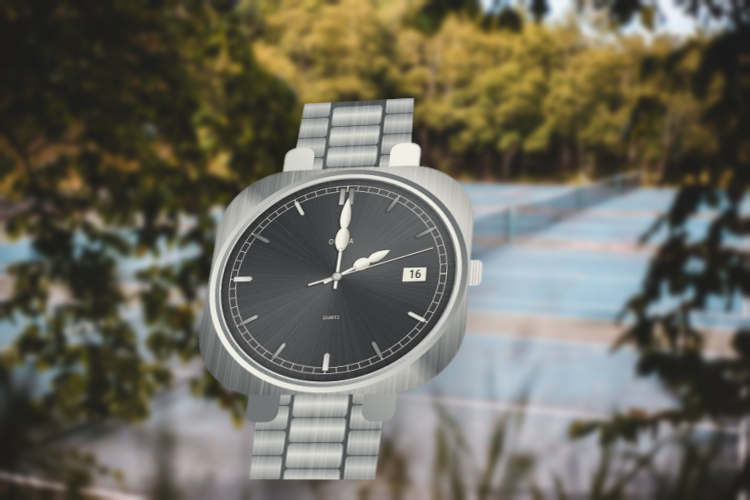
2:00:12
